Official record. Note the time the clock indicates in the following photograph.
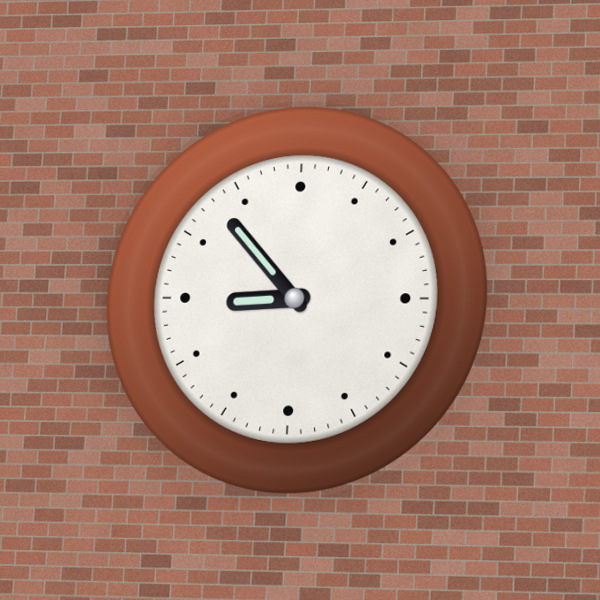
8:53
